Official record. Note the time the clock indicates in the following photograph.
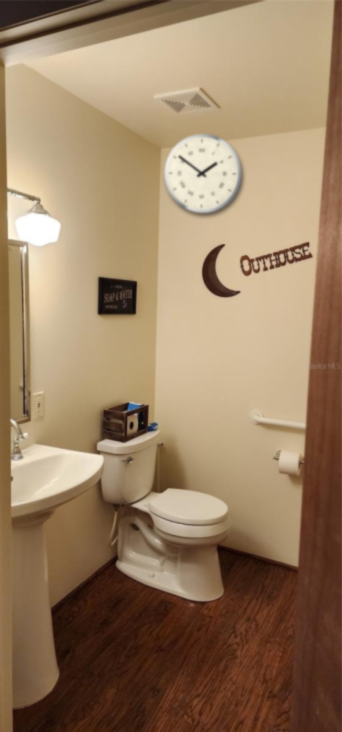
1:51
